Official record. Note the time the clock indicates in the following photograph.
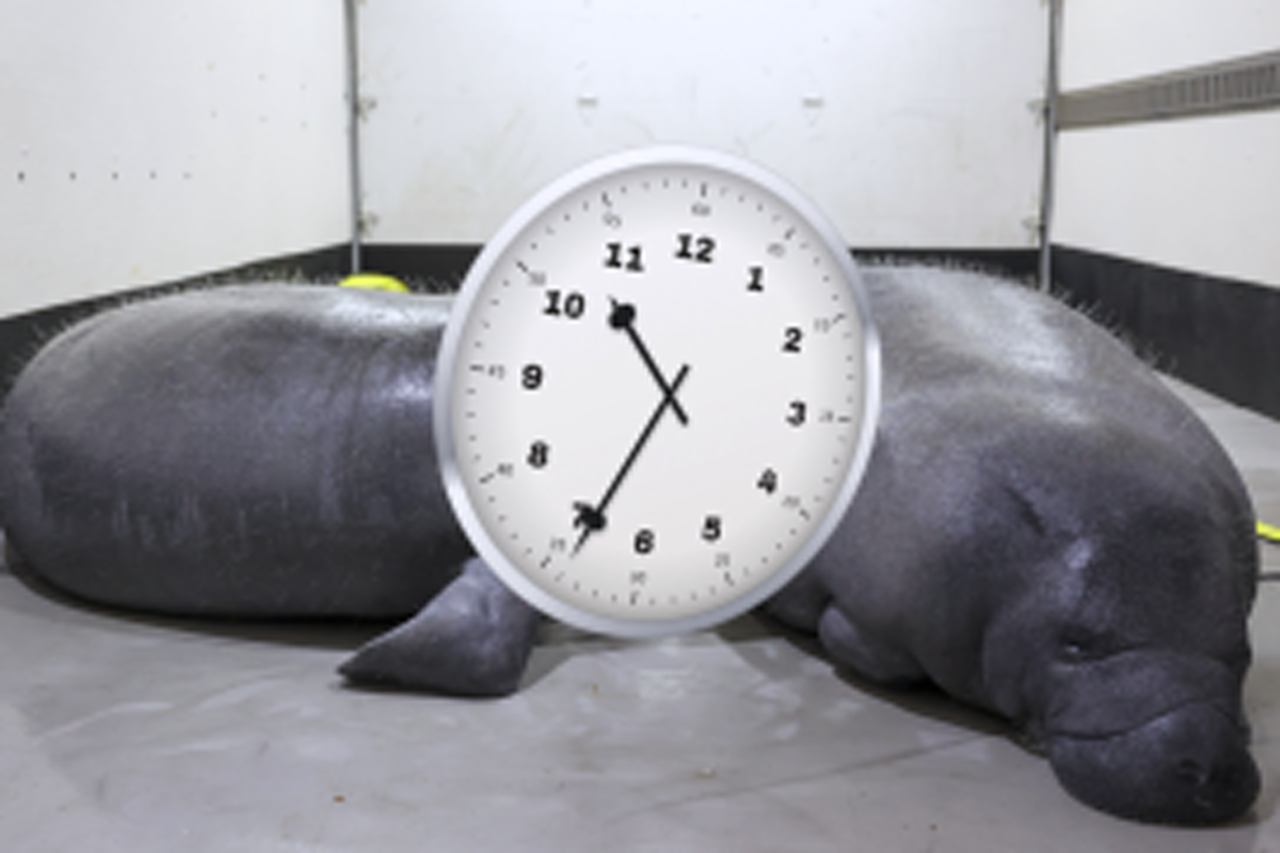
10:34
